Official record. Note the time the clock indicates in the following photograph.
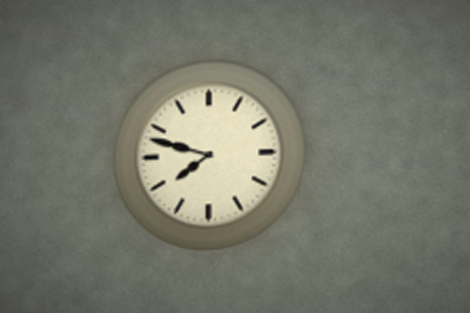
7:48
